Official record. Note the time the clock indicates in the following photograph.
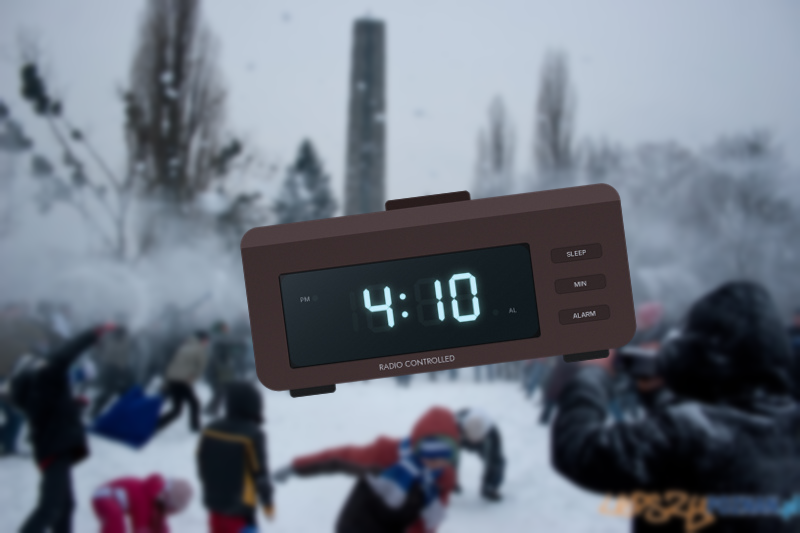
4:10
